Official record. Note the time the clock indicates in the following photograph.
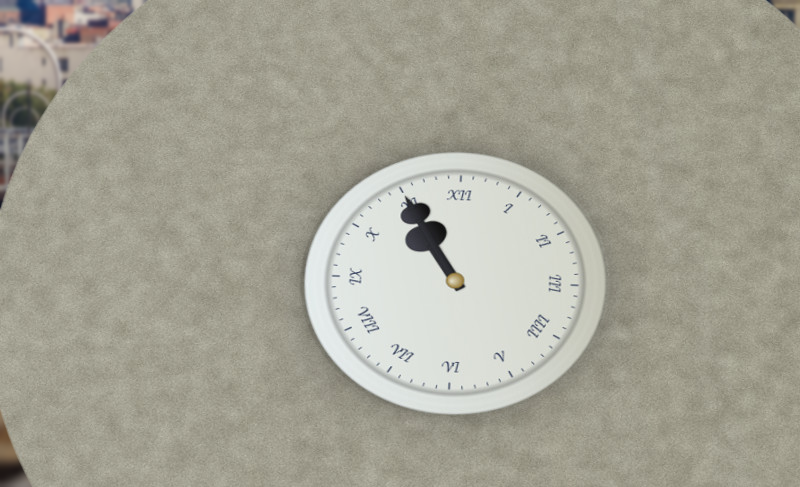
10:55
